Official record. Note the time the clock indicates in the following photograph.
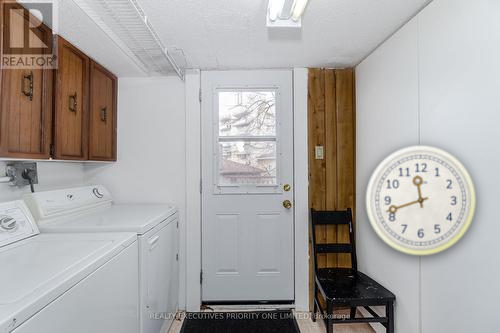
11:42
